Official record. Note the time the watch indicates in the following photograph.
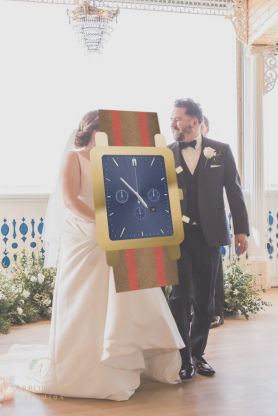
4:53
